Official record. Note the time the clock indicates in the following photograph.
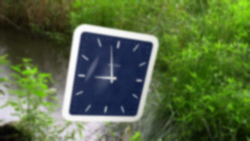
8:58
